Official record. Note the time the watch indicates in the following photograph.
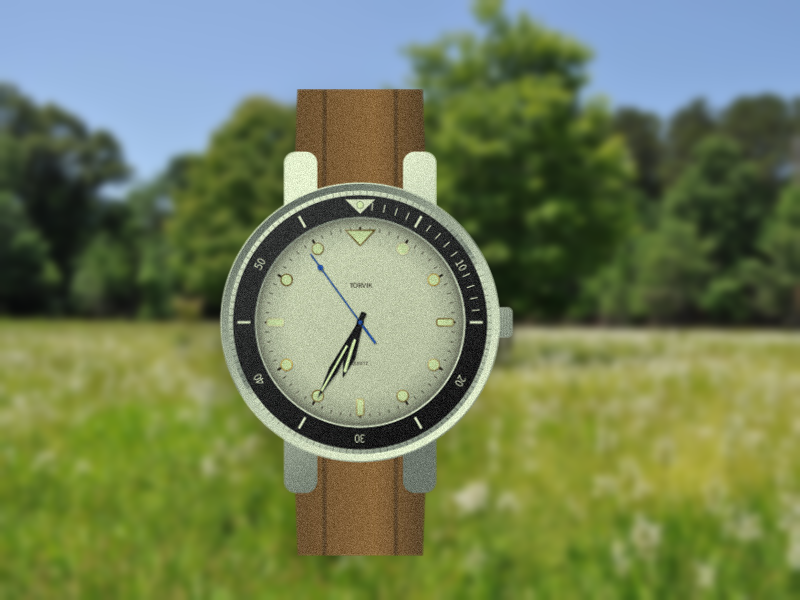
6:34:54
